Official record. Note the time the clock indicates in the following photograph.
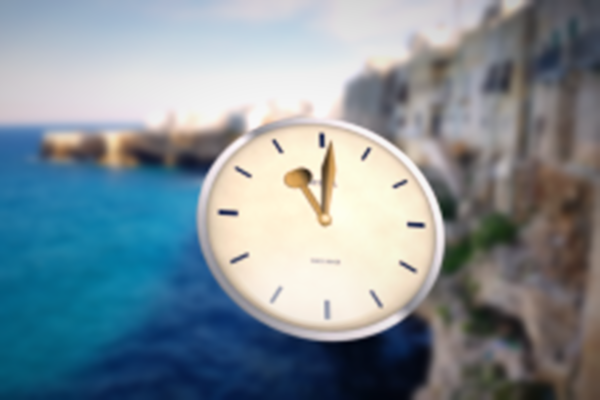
11:01
